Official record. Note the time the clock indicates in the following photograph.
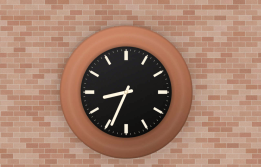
8:34
